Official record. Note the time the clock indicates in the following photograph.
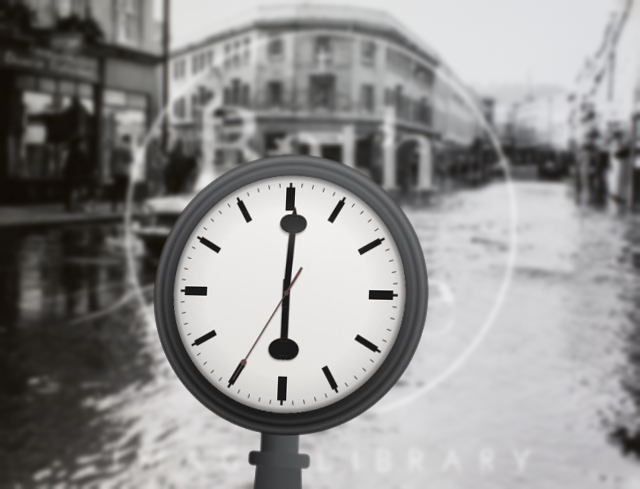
6:00:35
